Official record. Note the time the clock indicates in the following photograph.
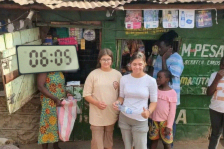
6:05
